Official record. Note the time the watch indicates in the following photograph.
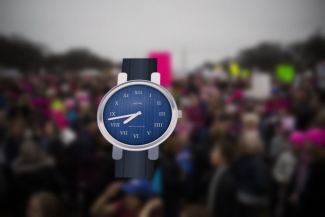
7:43
